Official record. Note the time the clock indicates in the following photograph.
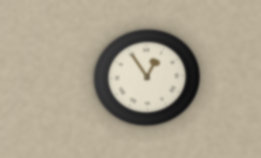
12:55
